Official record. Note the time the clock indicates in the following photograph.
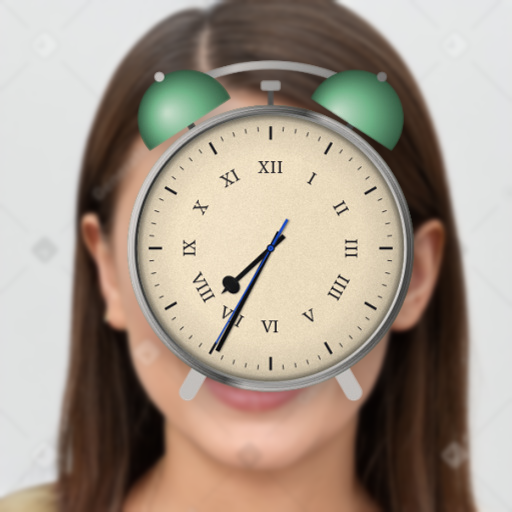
7:34:35
